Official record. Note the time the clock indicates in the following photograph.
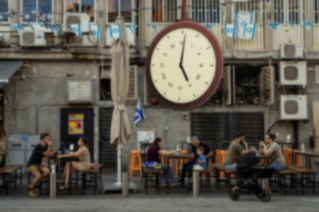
5:01
